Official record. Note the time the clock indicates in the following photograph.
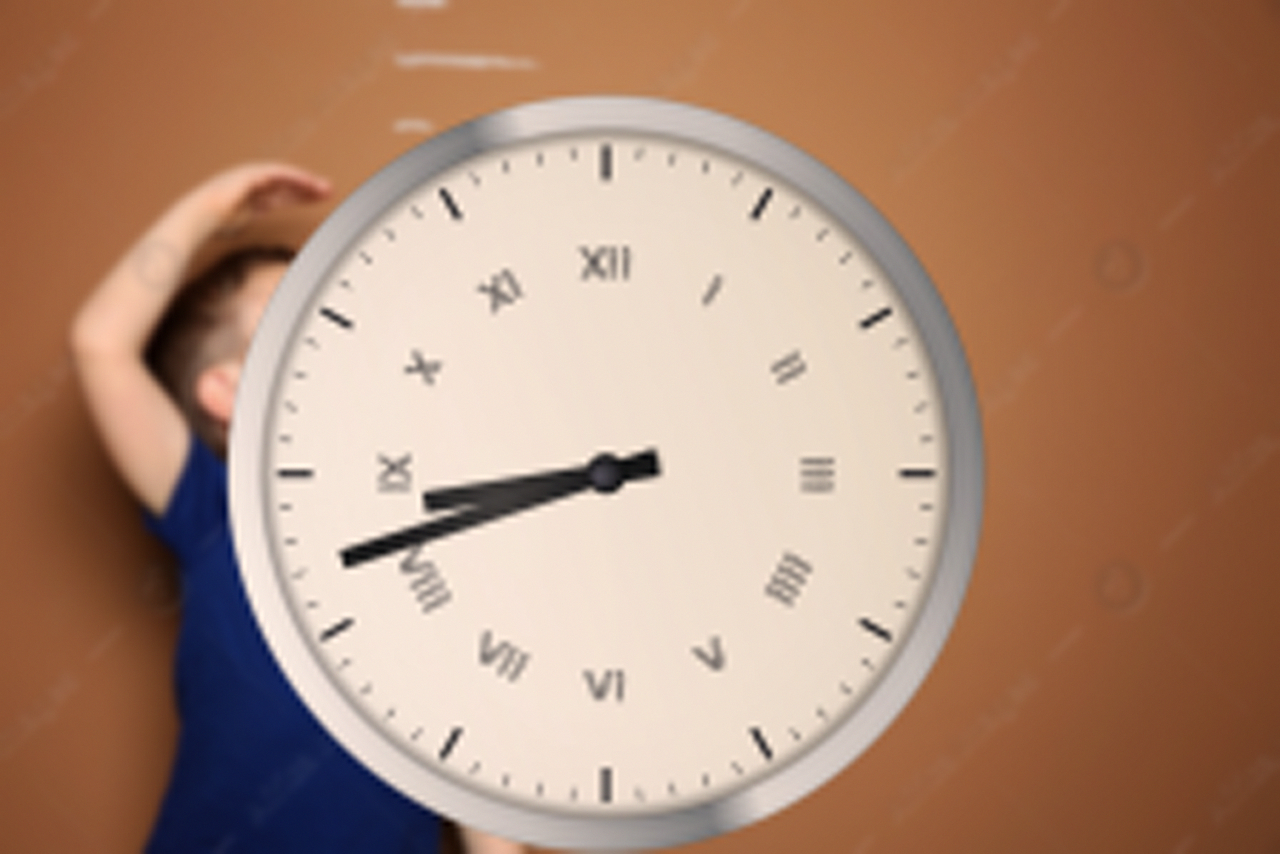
8:42
